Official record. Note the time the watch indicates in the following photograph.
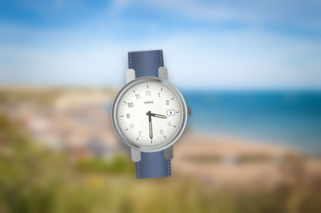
3:30
